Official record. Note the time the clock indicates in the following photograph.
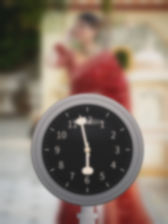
5:58
